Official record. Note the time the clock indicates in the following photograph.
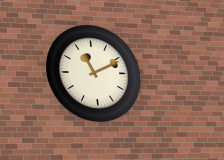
11:11
